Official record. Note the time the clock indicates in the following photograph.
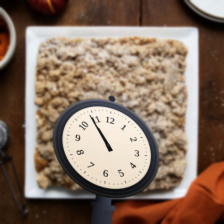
10:54
